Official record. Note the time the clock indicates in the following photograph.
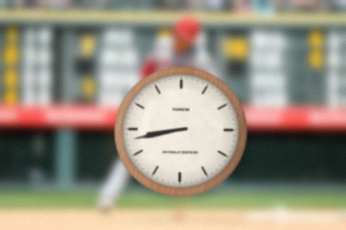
8:43
